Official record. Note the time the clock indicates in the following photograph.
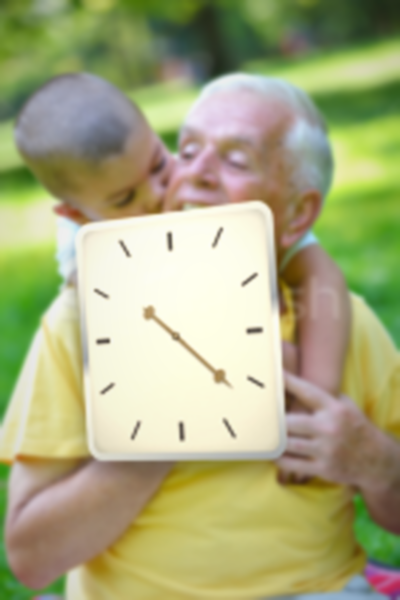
10:22
